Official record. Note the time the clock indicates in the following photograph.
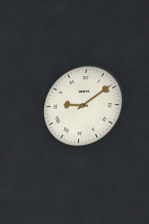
9:09
